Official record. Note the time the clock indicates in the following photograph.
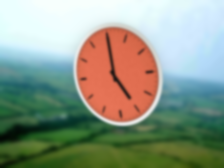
5:00
